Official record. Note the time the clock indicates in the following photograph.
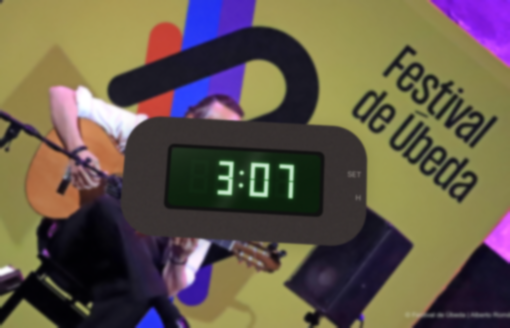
3:07
